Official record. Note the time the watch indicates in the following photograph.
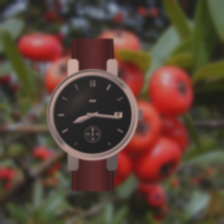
8:16
